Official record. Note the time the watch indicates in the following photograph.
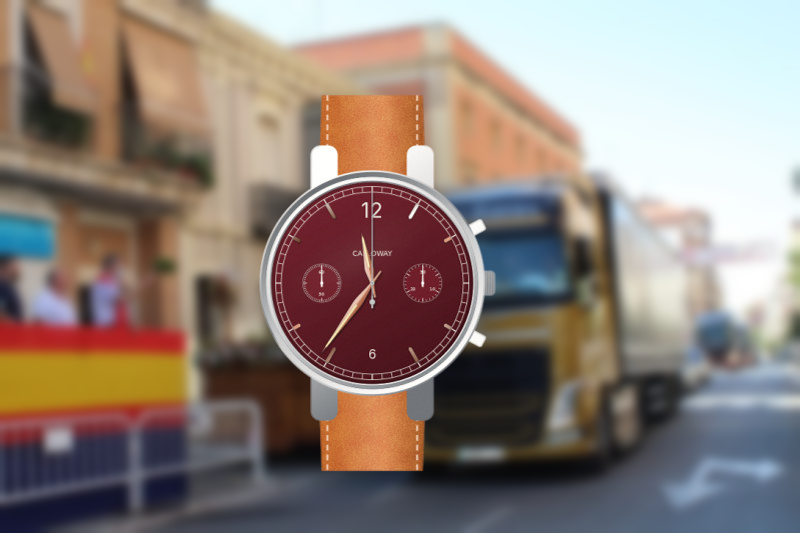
11:36
